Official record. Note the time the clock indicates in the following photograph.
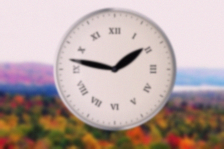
1:47
